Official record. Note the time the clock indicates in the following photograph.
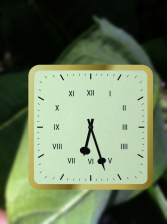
6:27
